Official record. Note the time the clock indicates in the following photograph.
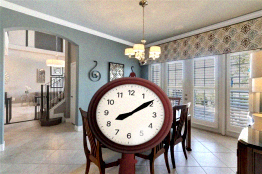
8:09
